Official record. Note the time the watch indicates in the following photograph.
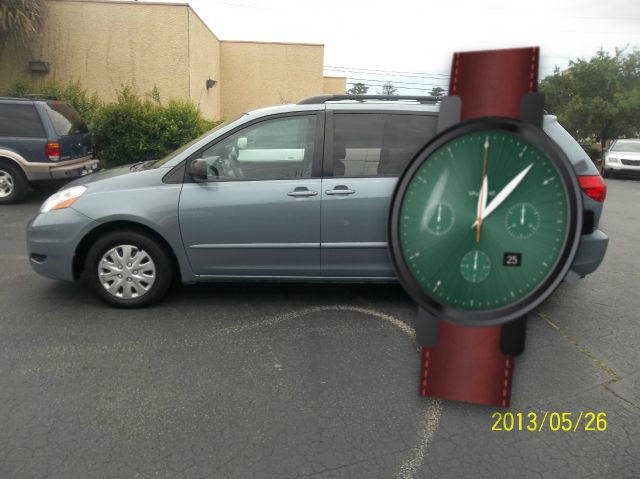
12:07
